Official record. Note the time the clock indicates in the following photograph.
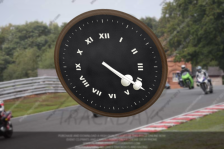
4:21
